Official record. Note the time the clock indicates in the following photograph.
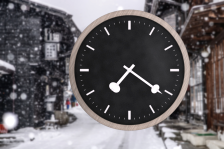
7:21
